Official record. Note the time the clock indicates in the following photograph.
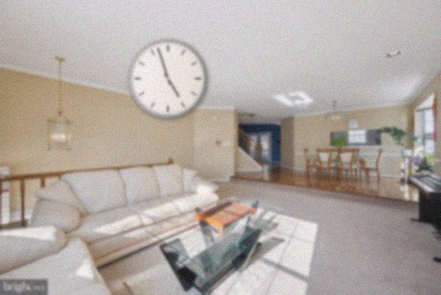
4:57
